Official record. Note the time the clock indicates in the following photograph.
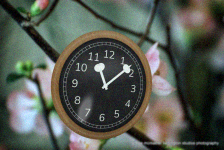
11:08
